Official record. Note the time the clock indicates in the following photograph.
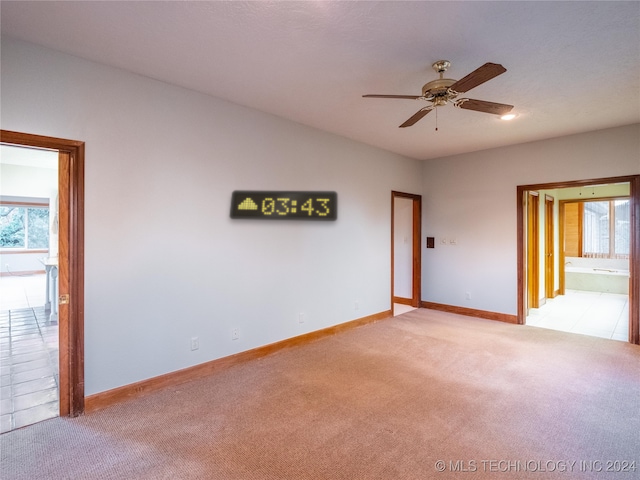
3:43
